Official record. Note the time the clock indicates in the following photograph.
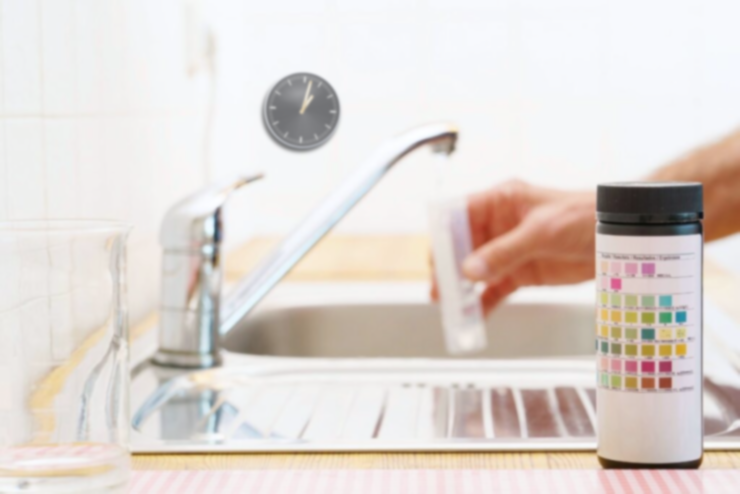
1:02
